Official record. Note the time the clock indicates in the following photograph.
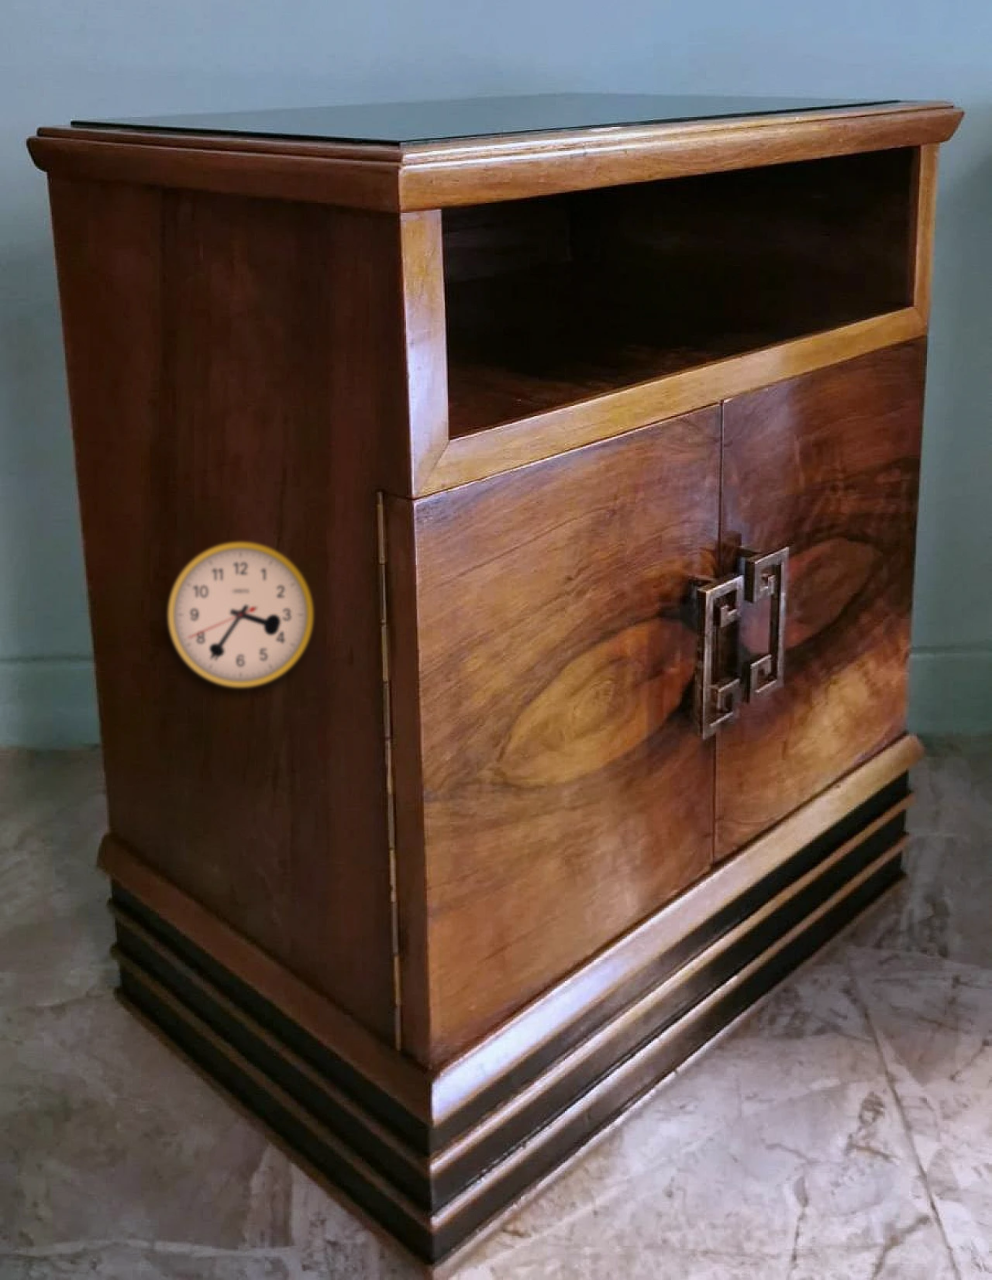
3:35:41
